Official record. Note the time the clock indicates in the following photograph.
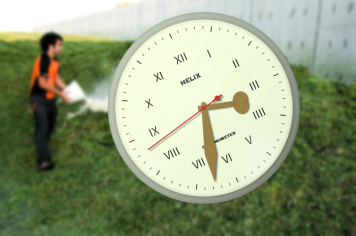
3:32:43
